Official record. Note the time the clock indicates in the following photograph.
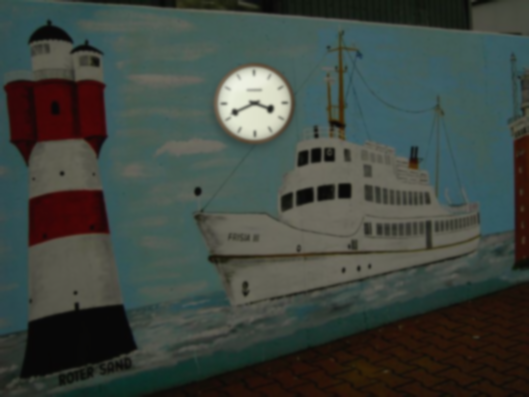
3:41
